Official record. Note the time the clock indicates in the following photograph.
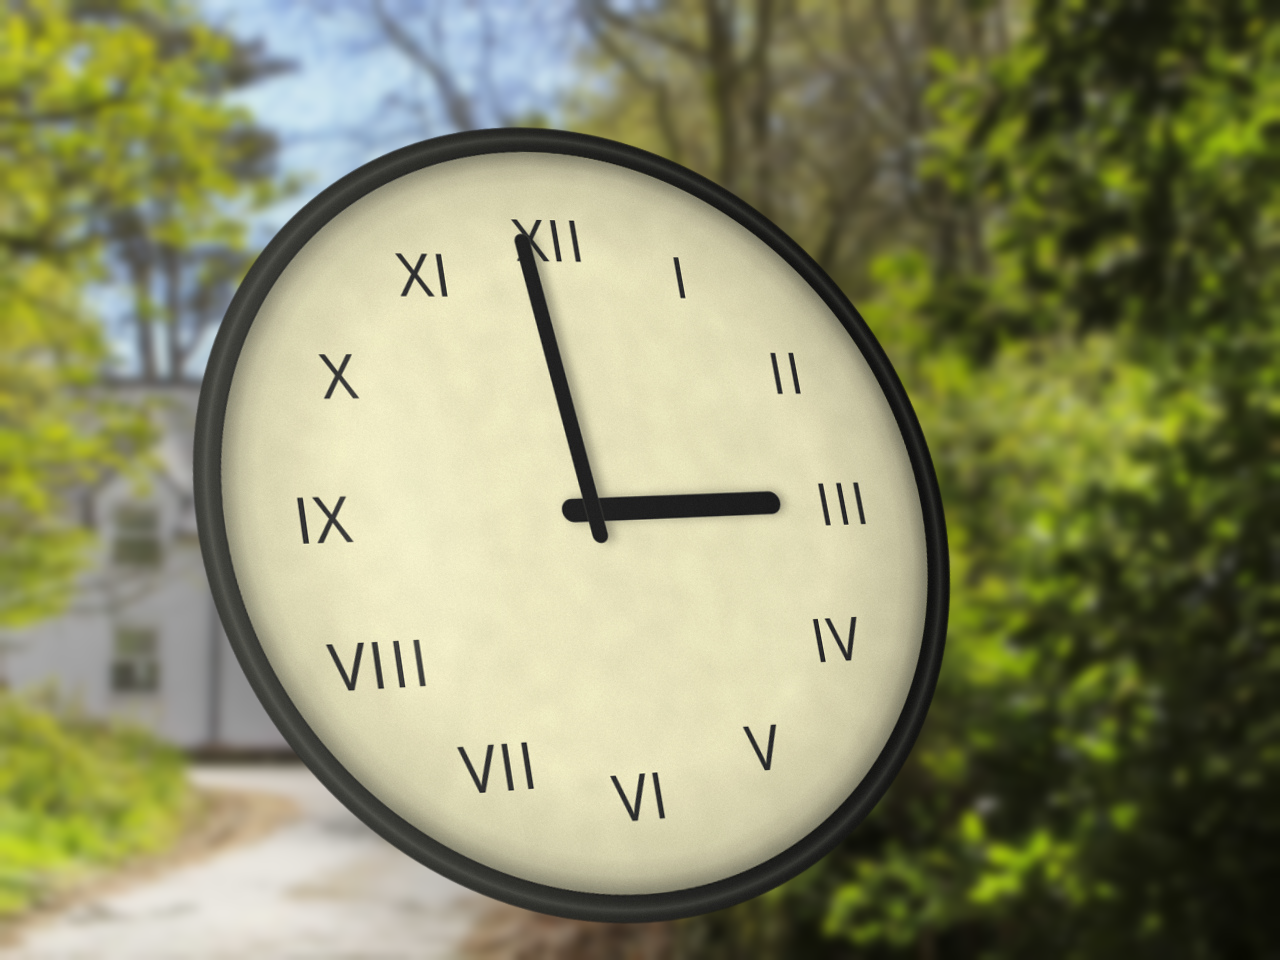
2:59
